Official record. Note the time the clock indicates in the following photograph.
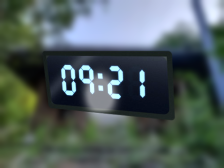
9:21
